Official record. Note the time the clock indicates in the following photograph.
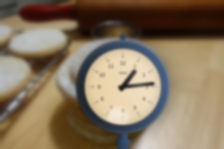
1:14
